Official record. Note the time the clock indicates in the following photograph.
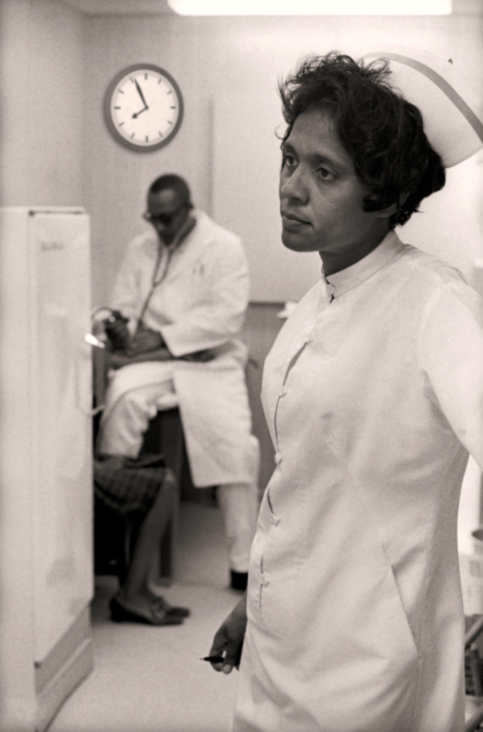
7:56
